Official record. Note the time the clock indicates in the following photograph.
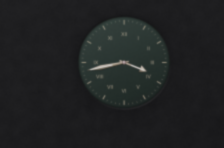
3:43
